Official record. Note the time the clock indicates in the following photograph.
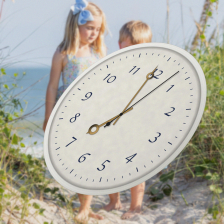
6:59:03
